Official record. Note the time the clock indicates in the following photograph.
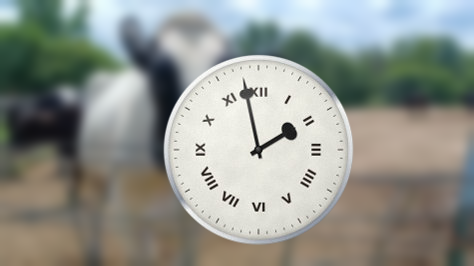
1:58
